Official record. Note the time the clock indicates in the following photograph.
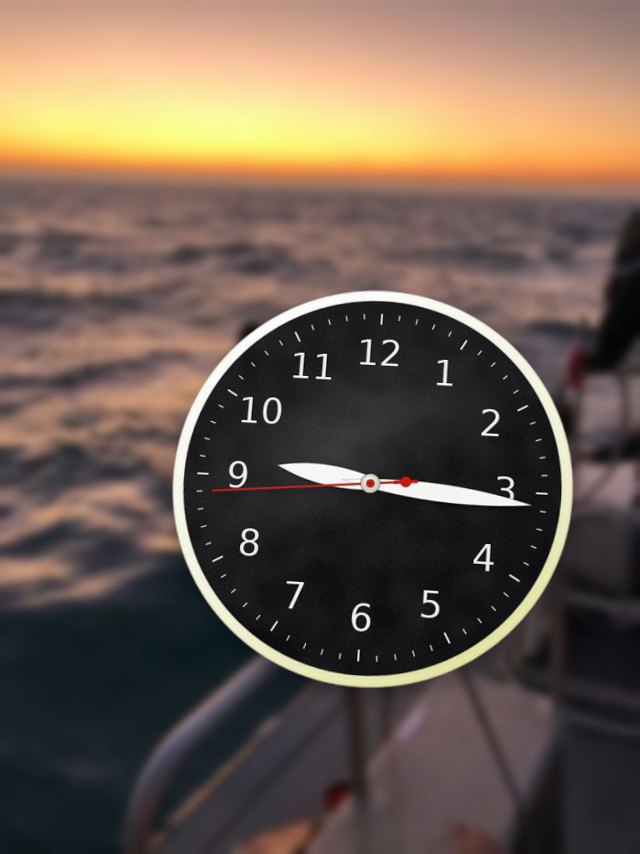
9:15:44
